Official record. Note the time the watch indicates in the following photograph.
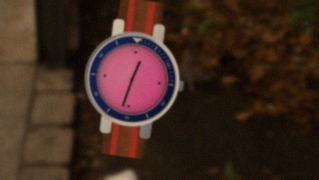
12:32
